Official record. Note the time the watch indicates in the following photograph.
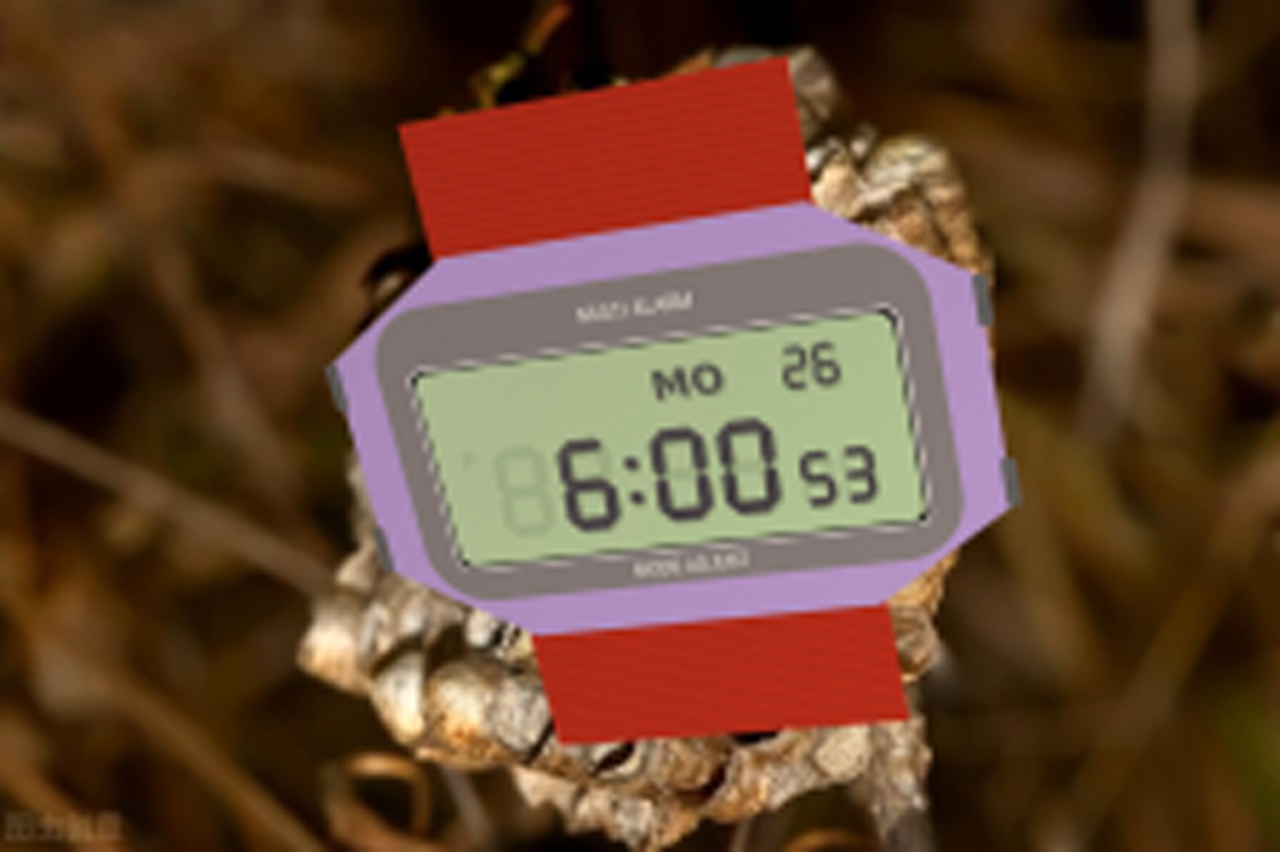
6:00:53
